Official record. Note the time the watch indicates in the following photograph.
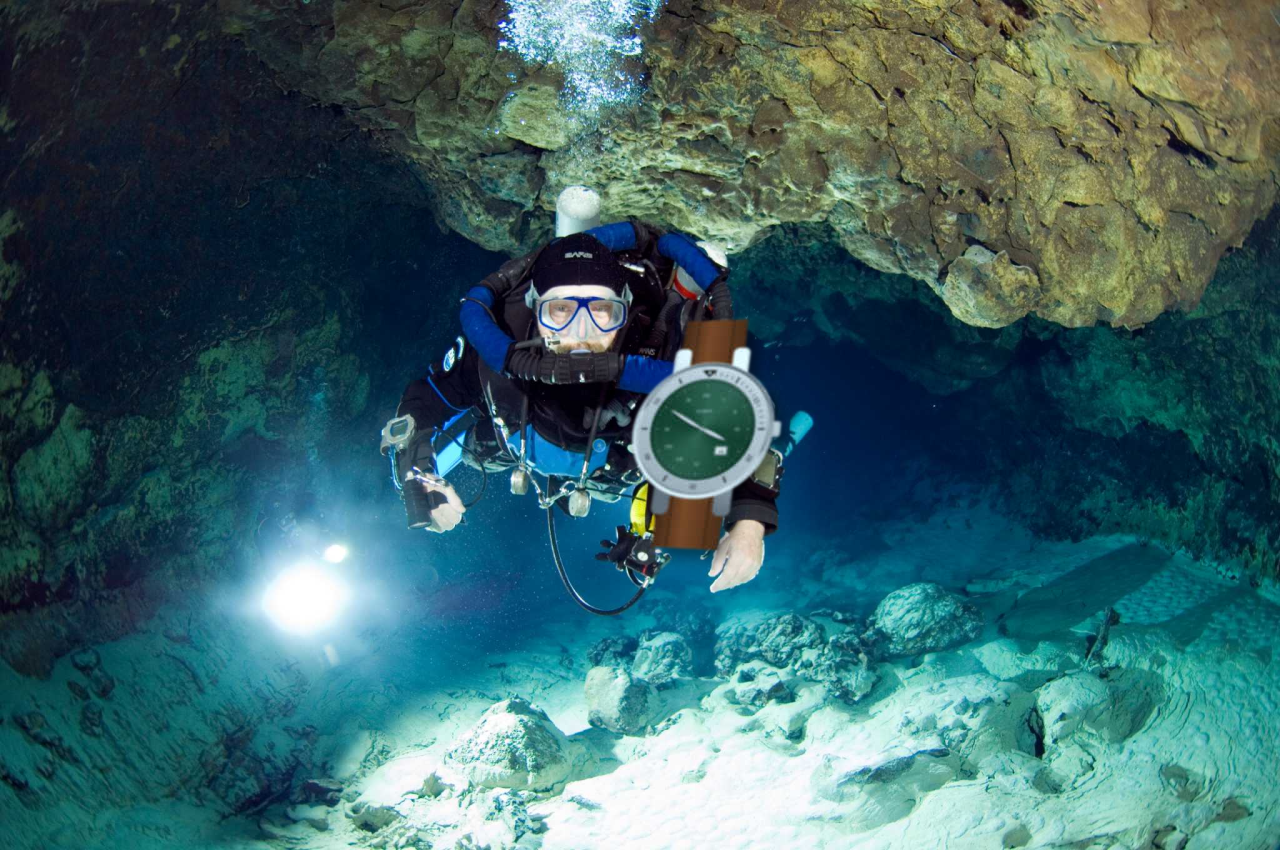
3:50
